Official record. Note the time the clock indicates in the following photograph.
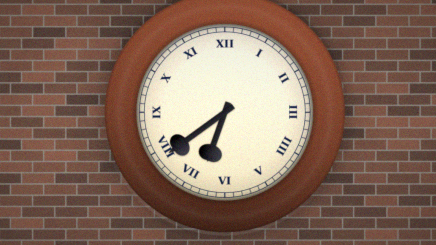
6:39
